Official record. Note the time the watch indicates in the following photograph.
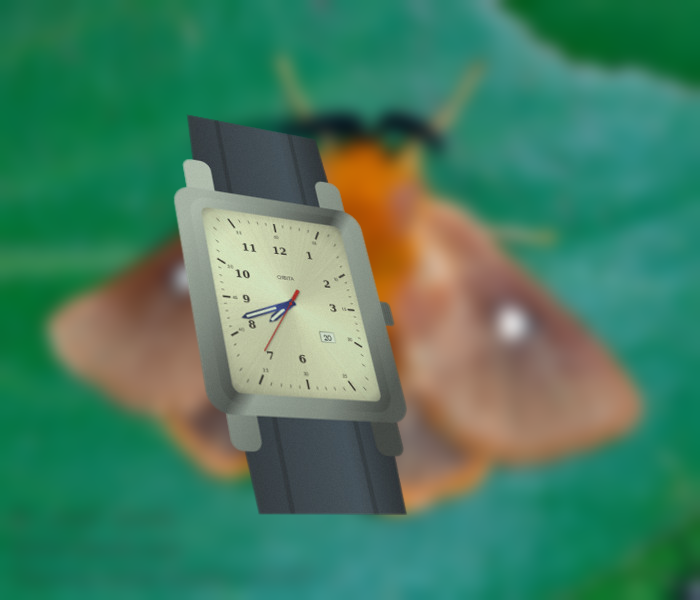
7:41:36
